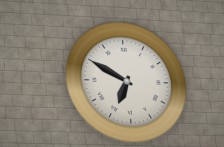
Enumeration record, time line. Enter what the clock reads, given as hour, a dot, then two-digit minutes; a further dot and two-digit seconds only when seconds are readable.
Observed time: 6.50
